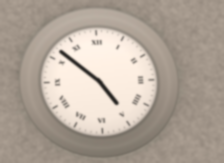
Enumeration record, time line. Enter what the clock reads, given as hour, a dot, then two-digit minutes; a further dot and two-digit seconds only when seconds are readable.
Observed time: 4.52
